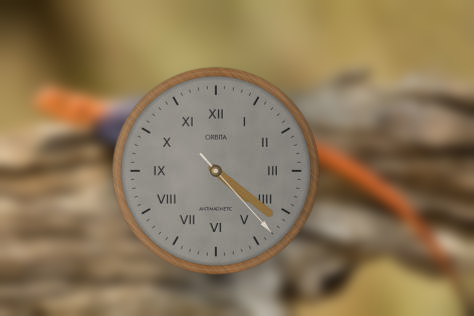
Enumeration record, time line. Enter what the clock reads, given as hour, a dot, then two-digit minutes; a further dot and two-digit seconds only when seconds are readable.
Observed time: 4.21.23
